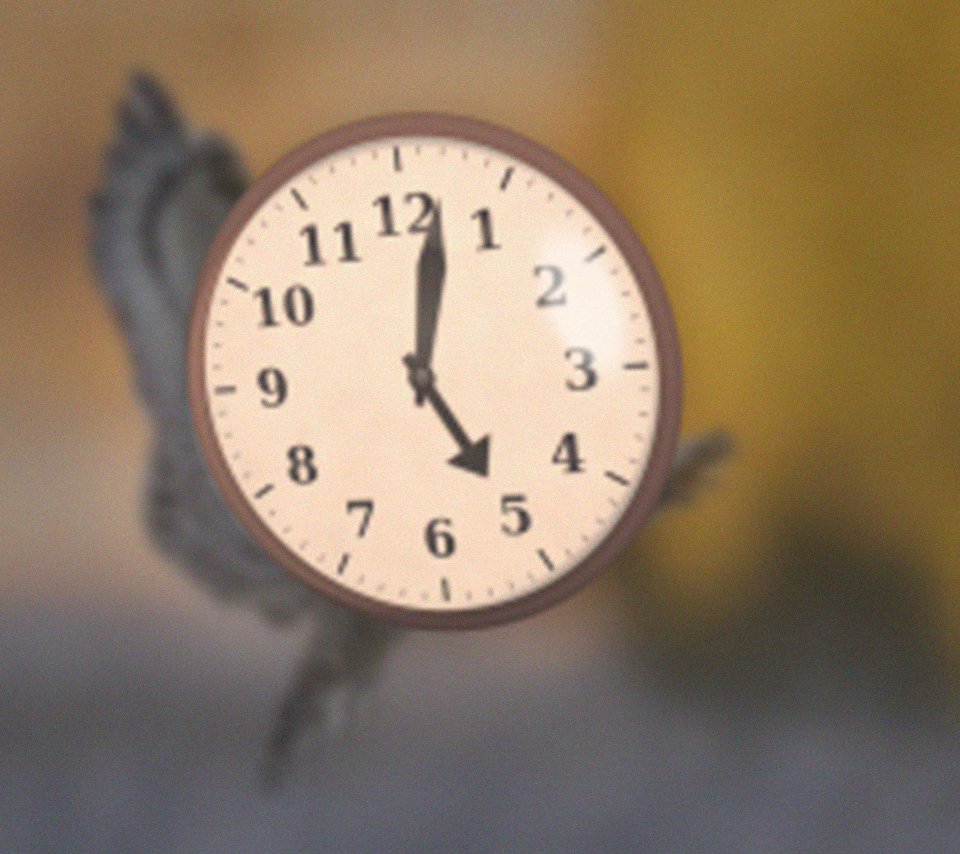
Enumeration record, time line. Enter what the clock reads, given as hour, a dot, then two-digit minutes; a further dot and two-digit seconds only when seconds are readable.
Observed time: 5.02
